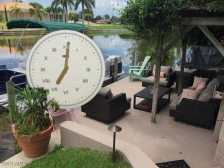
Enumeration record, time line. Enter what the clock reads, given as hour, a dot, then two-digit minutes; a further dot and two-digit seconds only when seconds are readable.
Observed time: 7.01
